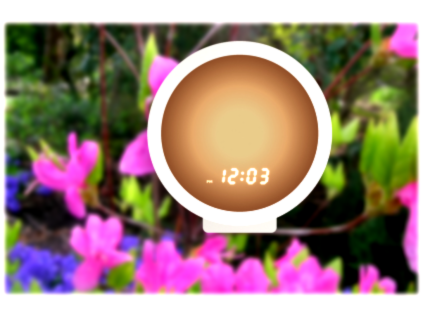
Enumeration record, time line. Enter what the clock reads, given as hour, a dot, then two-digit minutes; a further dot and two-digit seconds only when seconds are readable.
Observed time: 12.03
